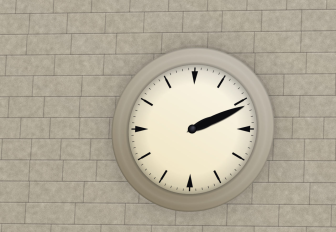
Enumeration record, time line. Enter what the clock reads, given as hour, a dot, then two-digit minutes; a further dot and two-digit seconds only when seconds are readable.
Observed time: 2.11
